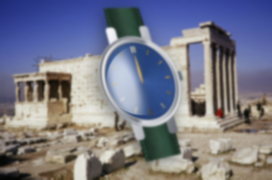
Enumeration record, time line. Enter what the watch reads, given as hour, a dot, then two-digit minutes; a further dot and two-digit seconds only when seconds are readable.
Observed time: 12.00
